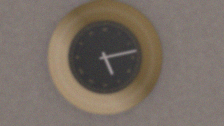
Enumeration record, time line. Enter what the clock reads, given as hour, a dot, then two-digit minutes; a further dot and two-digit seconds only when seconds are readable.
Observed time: 5.13
